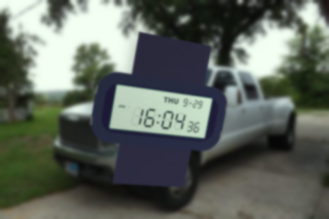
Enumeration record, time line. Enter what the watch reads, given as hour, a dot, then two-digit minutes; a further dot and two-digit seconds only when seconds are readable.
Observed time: 16.04
